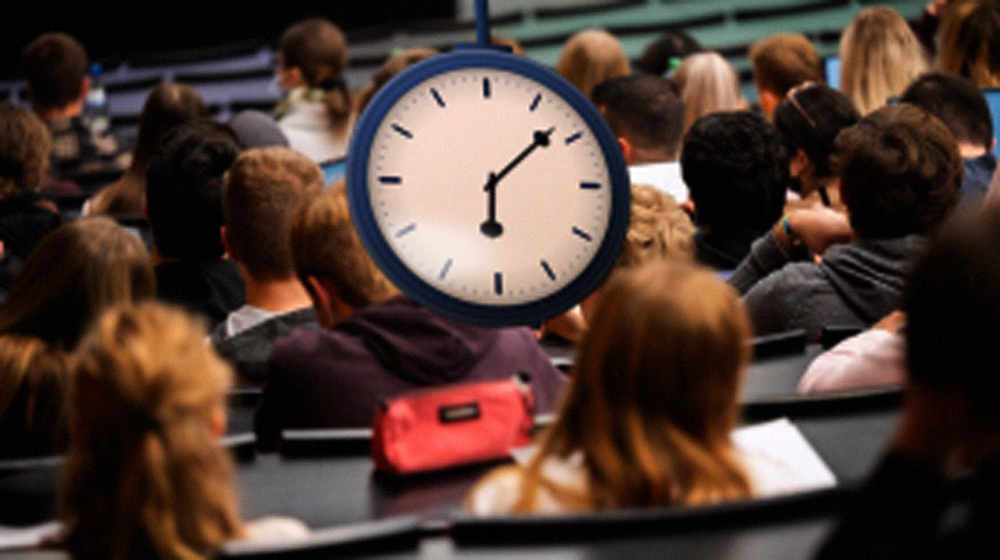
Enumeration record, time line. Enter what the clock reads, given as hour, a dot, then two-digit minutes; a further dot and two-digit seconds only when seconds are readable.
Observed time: 6.08
